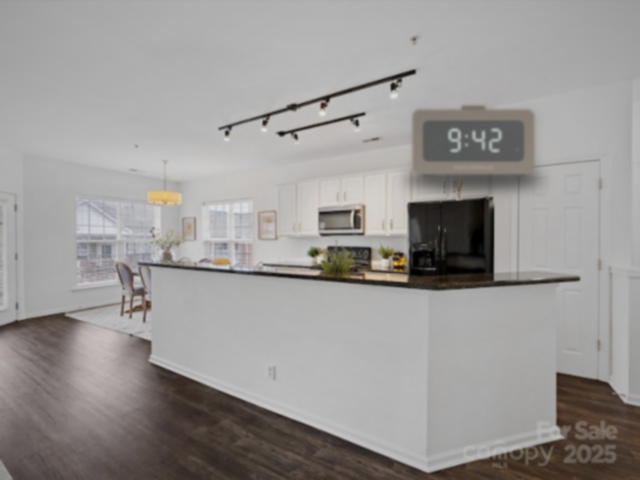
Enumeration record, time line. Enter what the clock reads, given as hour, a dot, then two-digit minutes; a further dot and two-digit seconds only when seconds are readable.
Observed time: 9.42
